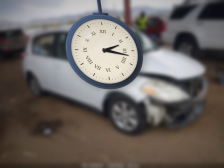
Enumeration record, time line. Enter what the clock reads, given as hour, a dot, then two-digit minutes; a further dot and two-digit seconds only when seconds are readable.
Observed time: 2.17
